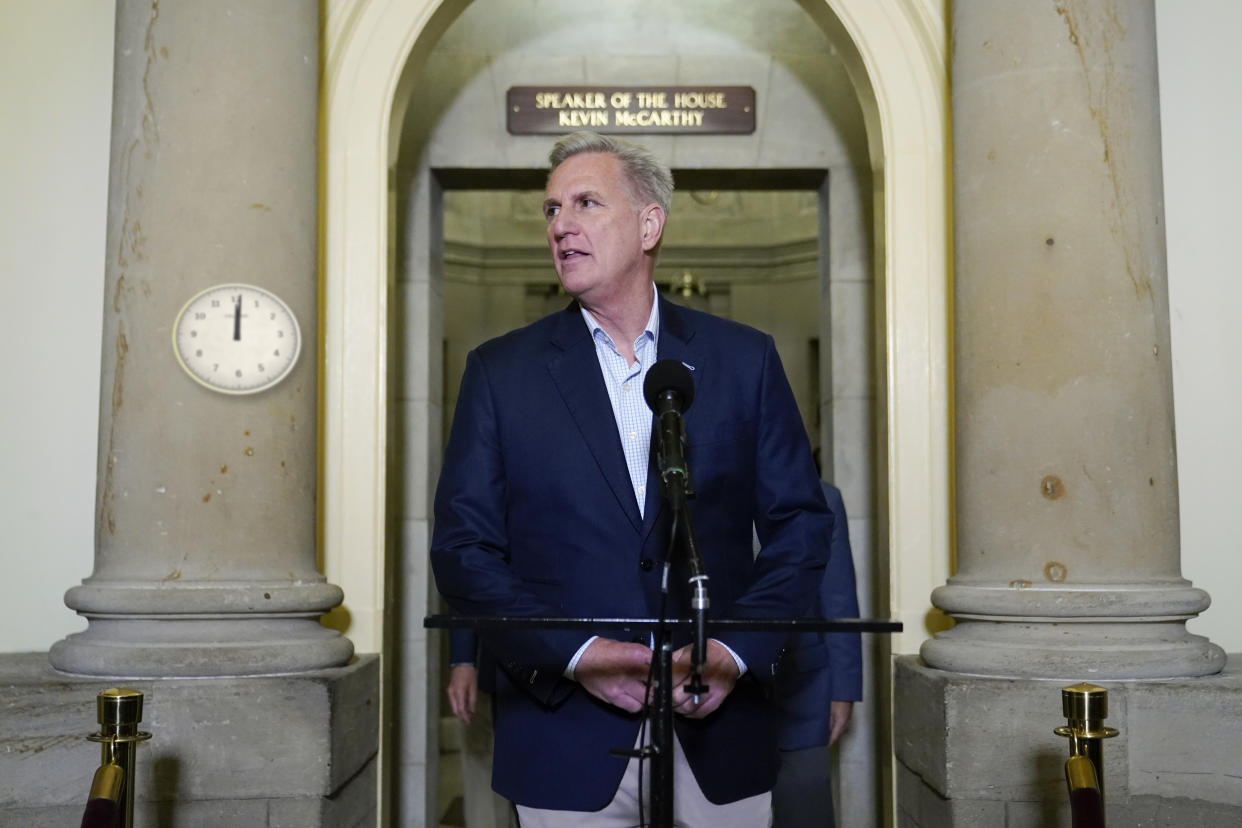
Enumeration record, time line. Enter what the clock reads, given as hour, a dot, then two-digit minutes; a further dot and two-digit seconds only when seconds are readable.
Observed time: 12.01
